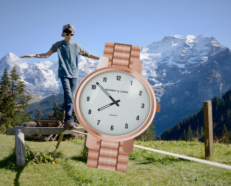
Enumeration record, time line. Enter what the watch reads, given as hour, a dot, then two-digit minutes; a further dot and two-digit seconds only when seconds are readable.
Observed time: 7.52
